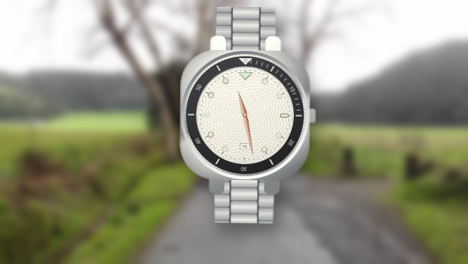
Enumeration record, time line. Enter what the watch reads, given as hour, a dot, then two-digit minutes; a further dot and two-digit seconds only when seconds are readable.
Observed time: 11.28
